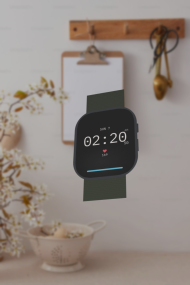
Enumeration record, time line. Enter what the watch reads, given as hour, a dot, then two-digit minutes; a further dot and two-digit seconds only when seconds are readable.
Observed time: 2.20
